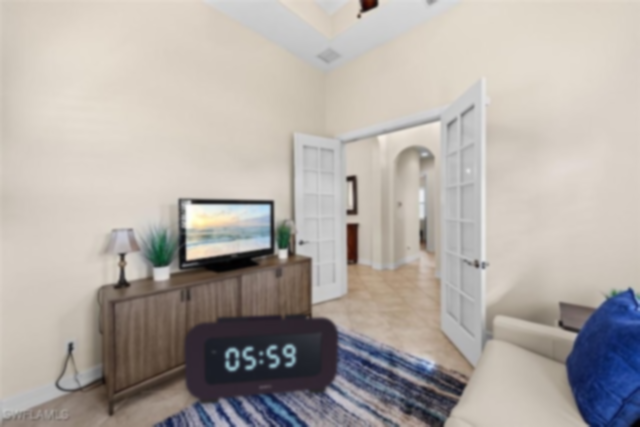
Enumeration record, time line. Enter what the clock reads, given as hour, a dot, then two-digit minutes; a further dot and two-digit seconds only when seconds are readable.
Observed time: 5.59
